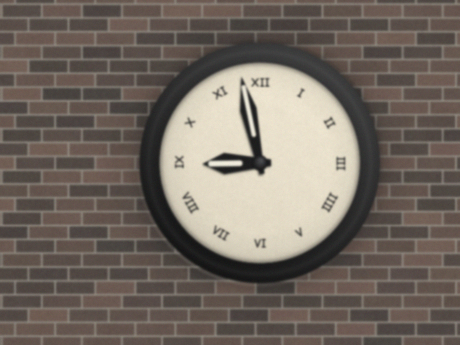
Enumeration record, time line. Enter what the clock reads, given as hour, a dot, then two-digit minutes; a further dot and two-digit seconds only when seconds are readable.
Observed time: 8.58
